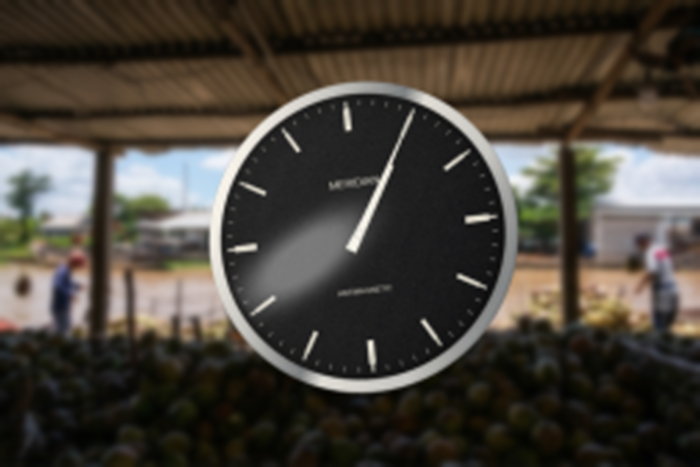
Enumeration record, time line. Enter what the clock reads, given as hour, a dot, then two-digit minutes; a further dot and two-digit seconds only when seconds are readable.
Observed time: 1.05
